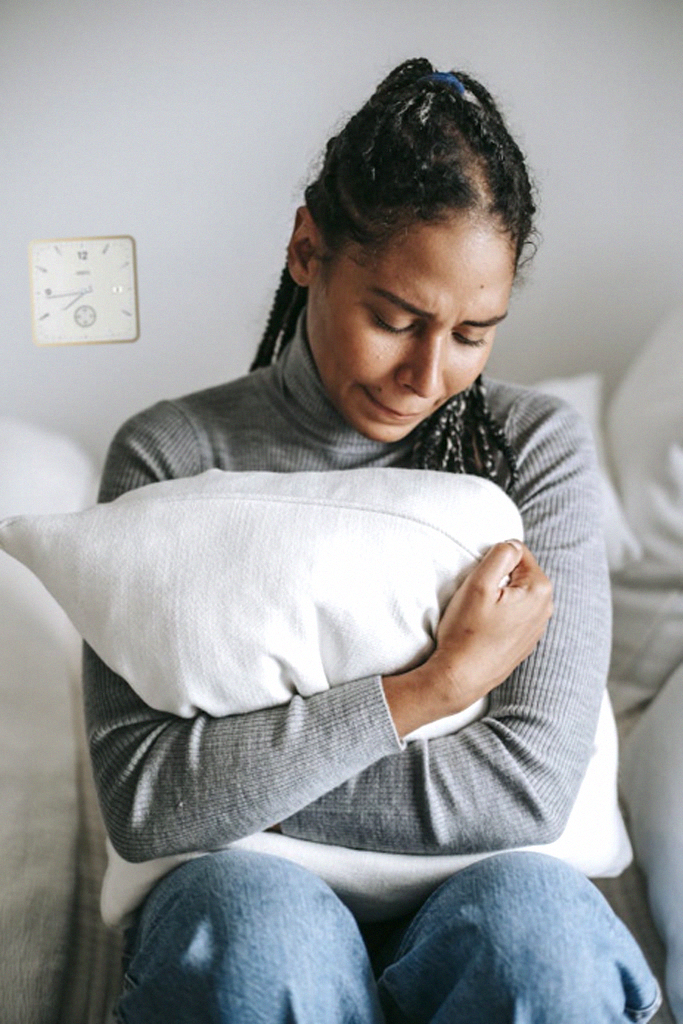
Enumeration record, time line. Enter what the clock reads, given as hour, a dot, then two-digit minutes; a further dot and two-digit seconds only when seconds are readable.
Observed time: 7.44
